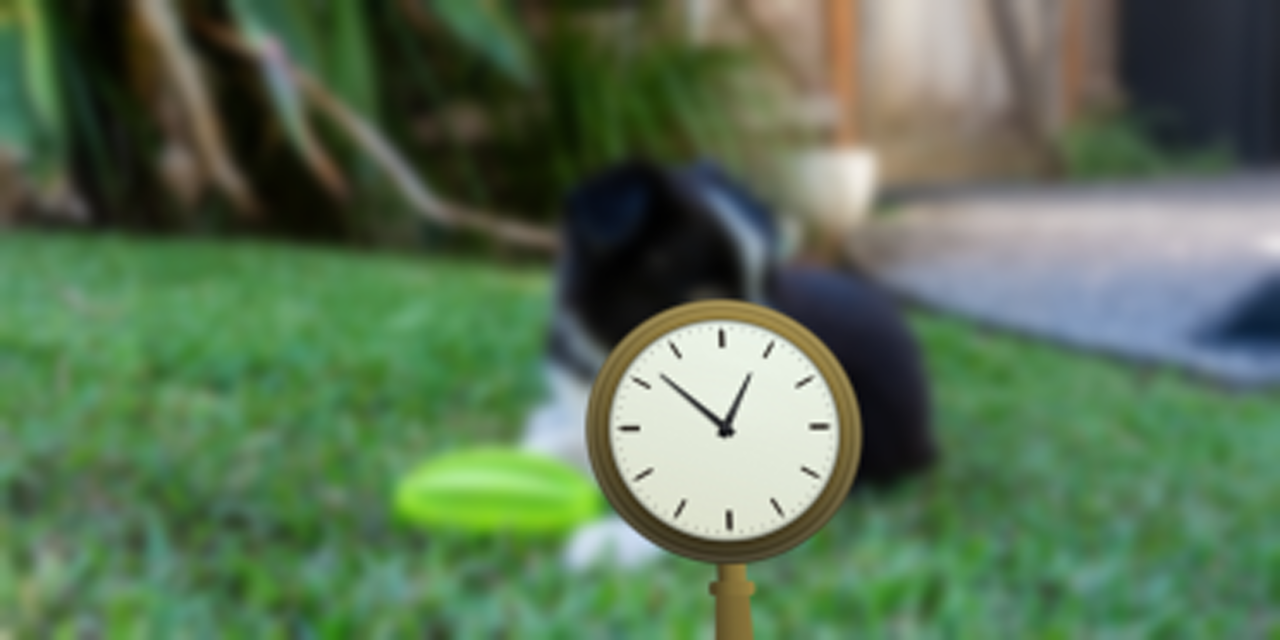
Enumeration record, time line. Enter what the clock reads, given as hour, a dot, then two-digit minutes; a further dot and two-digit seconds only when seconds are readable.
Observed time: 12.52
